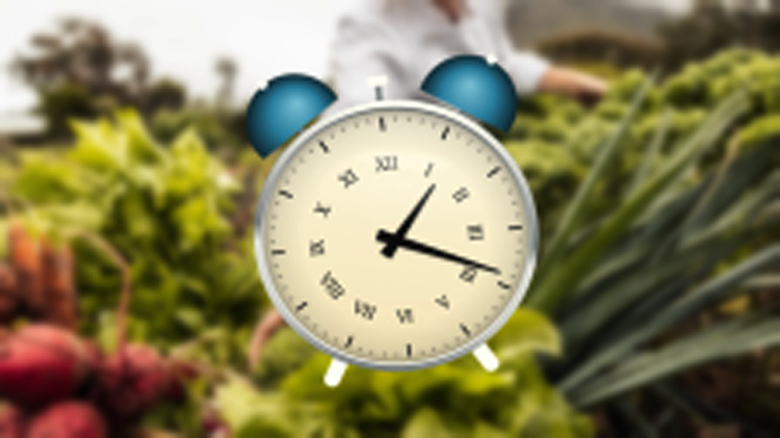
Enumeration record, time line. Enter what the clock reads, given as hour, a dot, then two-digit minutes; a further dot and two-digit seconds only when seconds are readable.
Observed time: 1.19
